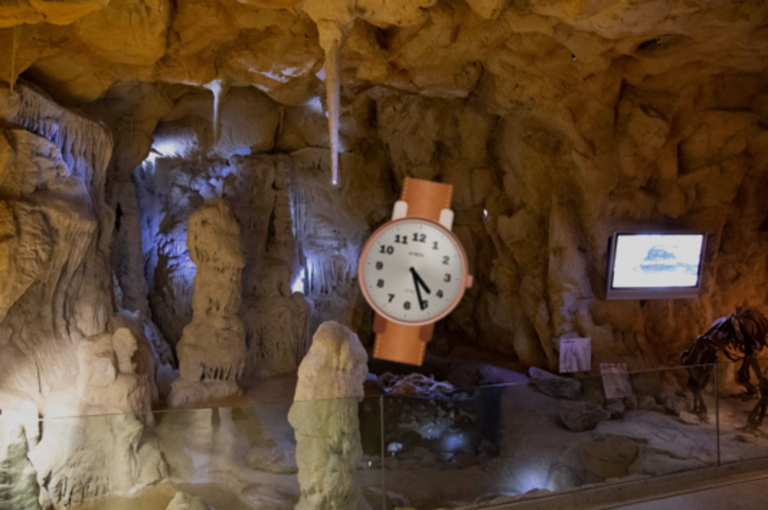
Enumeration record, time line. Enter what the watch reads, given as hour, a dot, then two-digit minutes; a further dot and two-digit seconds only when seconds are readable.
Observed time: 4.26
